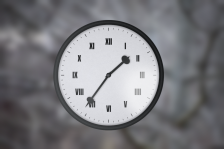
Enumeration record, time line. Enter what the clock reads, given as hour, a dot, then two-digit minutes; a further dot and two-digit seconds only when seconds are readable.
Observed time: 1.36
